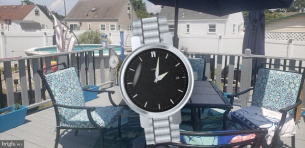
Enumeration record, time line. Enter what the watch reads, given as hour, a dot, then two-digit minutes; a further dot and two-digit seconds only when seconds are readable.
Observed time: 2.02
